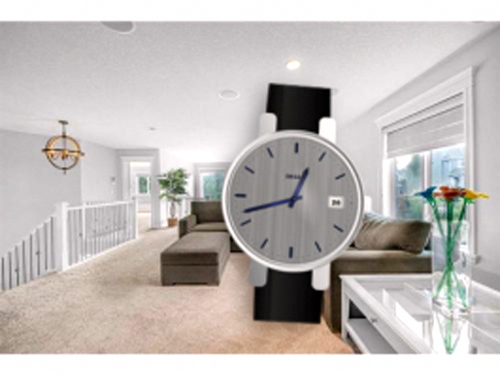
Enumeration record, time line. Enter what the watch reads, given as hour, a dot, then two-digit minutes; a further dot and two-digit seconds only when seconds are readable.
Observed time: 12.42
